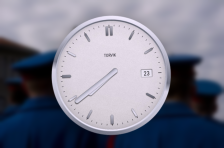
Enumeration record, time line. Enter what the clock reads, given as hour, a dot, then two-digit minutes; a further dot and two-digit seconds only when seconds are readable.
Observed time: 7.39
